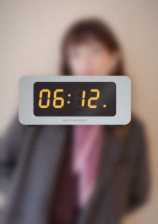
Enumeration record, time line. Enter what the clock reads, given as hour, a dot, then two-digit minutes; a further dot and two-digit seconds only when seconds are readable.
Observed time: 6.12
